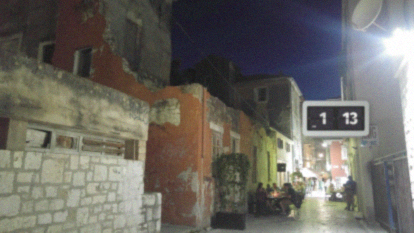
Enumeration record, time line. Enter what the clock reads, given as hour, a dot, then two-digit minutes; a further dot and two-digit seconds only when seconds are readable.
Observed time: 1.13
